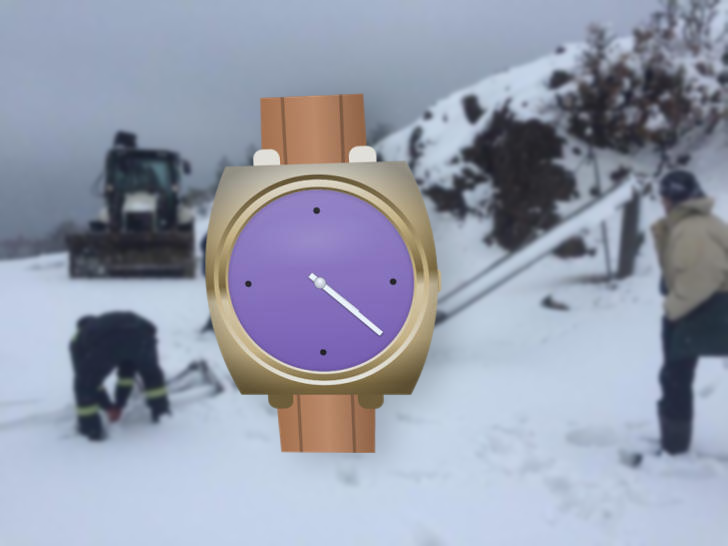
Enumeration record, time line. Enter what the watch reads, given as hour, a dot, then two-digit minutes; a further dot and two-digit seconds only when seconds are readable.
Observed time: 4.22
